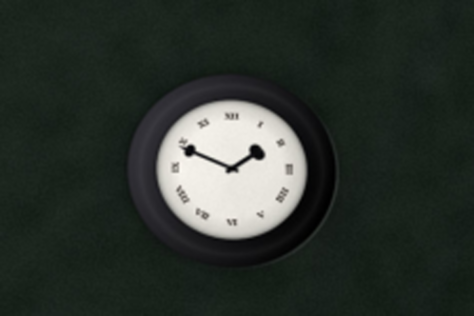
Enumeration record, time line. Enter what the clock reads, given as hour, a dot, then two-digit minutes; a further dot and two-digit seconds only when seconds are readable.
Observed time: 1.49
